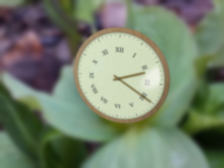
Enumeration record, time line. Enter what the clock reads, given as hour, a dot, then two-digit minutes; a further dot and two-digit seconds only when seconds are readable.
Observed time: 2.20
